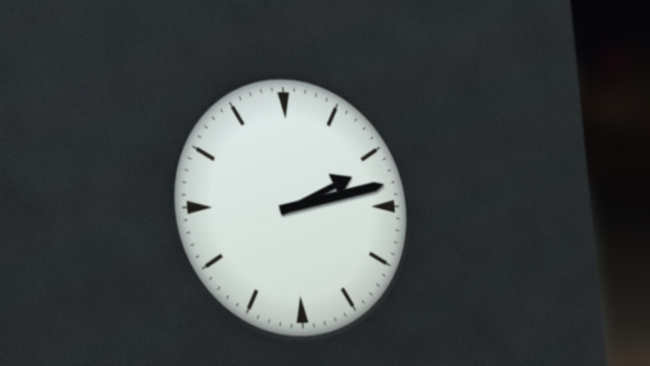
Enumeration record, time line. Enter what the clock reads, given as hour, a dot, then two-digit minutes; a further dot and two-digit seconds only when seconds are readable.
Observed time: 2.13
